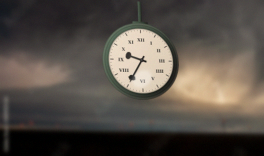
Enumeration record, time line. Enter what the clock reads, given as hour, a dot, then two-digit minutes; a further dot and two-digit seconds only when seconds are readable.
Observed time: 9.35
